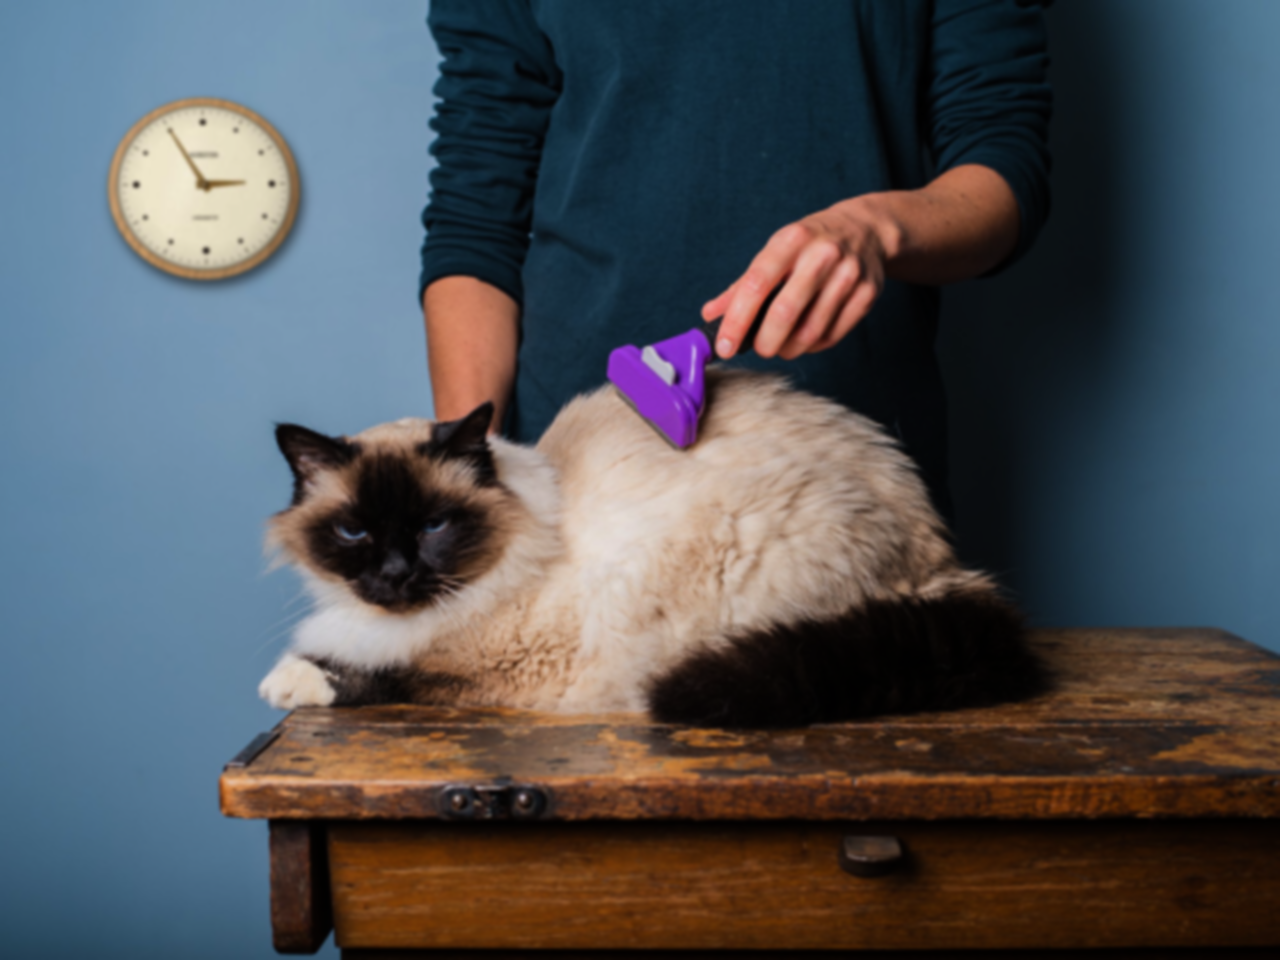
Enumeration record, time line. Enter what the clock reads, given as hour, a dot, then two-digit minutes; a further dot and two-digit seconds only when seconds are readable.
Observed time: 2.55
